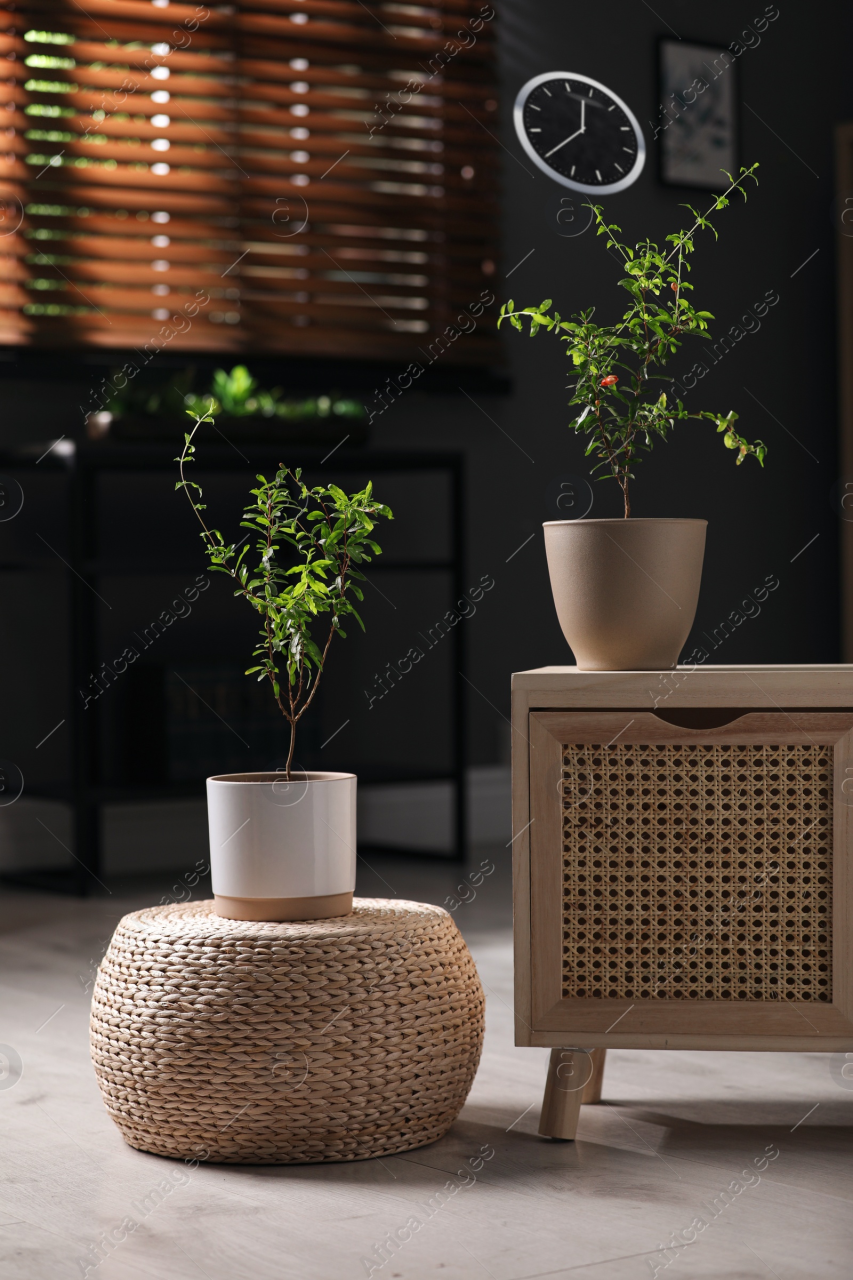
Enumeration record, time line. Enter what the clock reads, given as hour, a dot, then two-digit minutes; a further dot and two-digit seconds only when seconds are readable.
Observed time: 12.40
